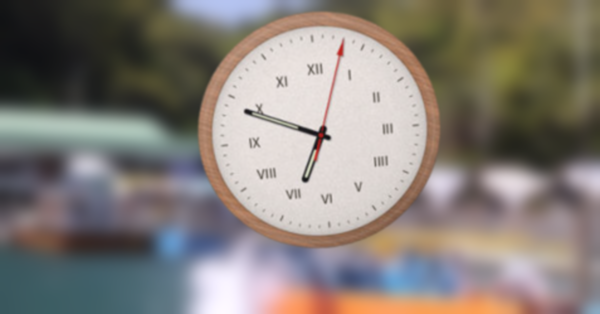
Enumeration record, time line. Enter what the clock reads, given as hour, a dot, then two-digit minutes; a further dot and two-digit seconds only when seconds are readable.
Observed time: 6.49.03
